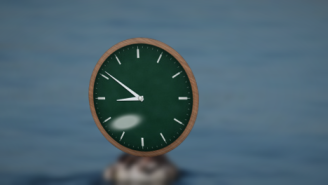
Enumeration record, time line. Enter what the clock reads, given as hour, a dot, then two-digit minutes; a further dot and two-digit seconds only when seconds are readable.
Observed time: 8.51
